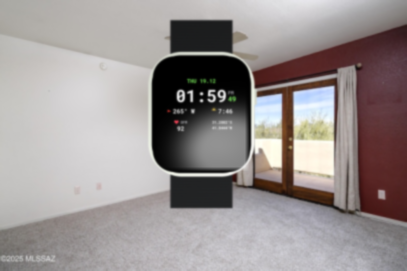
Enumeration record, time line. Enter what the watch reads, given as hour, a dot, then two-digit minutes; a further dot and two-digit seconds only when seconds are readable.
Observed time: 1.59
